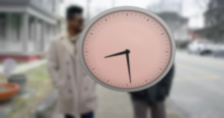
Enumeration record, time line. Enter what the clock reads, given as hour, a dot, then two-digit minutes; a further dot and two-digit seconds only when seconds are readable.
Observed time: 8.29
